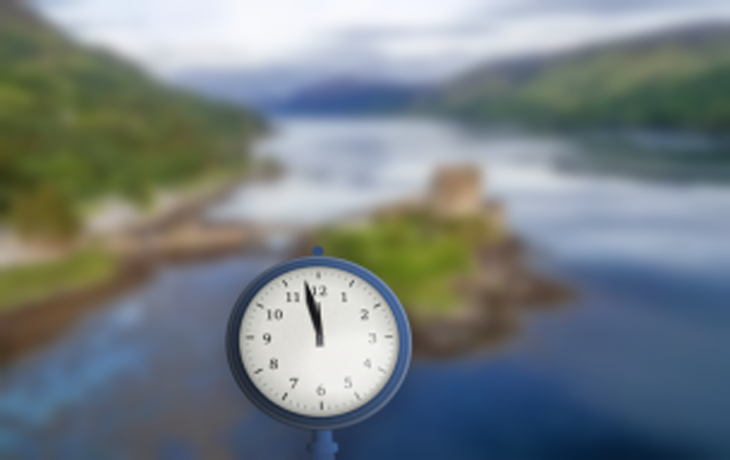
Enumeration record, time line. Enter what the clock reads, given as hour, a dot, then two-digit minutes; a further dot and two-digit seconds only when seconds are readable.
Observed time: 11.58
